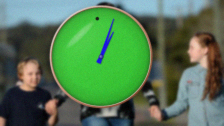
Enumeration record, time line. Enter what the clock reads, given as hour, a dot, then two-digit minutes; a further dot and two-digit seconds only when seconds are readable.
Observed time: 1.04
